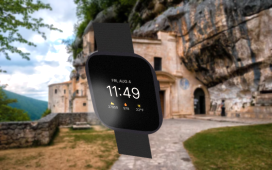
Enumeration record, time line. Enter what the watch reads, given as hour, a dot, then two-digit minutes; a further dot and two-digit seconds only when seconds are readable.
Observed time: 11.49
